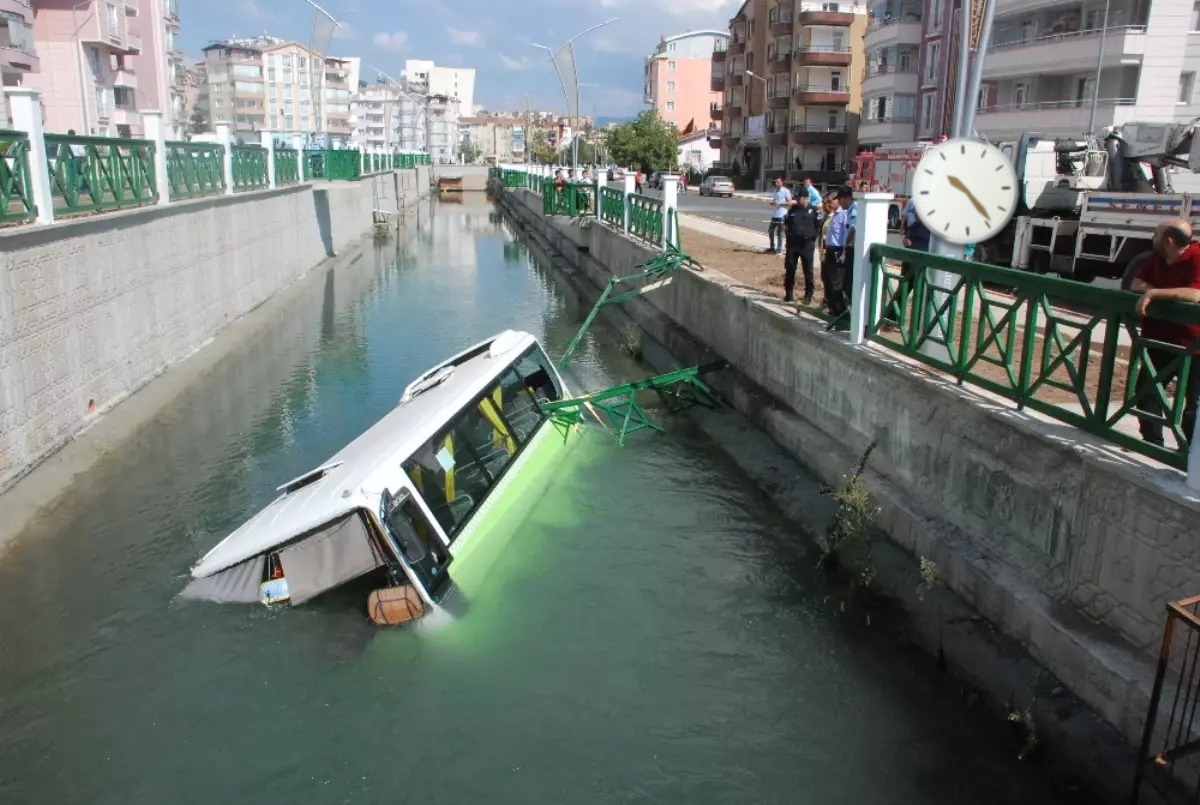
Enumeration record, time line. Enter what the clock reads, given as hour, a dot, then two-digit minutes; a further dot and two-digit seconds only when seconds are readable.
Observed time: 10.24
